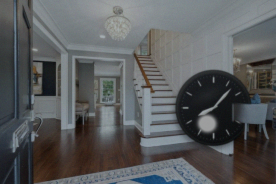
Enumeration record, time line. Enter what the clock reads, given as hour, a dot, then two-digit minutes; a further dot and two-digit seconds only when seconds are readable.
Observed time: 8.07
